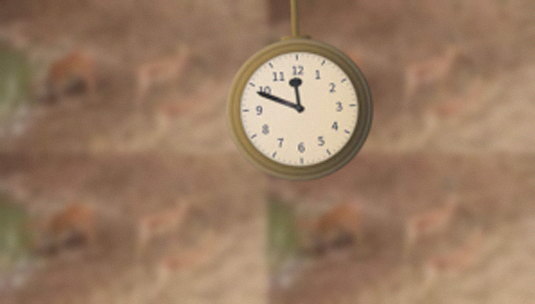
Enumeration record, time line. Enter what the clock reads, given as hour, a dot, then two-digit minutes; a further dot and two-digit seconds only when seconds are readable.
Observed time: 11.49
